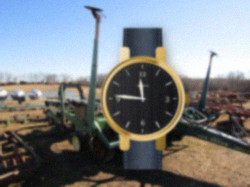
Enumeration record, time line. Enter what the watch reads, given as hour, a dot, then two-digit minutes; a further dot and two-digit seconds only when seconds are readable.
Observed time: 11.46
